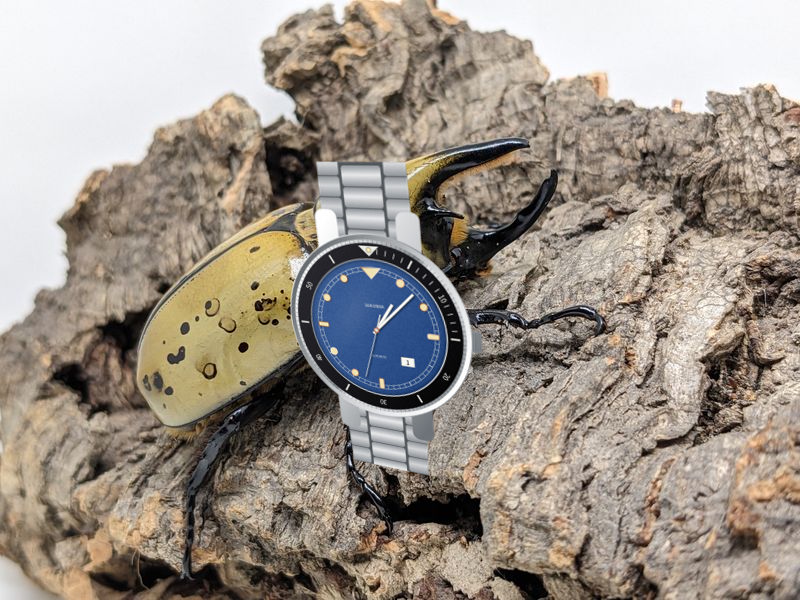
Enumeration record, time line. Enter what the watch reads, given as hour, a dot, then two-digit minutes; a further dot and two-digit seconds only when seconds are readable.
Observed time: 1.07.33
